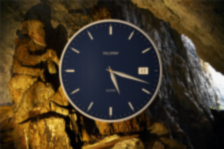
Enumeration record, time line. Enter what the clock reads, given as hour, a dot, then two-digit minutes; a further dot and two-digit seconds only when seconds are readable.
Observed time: 5.18
